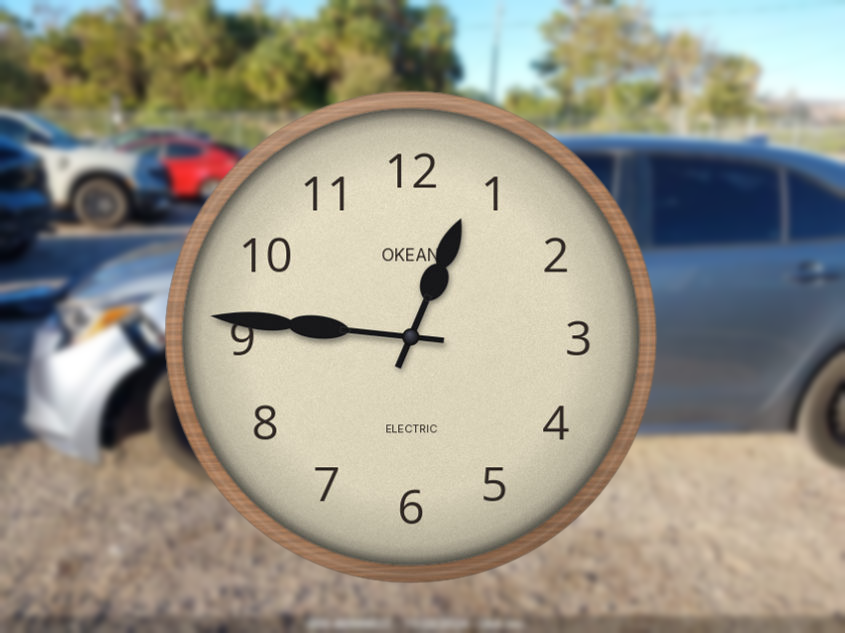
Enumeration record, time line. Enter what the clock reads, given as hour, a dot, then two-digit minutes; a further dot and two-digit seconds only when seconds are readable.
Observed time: 12.46
